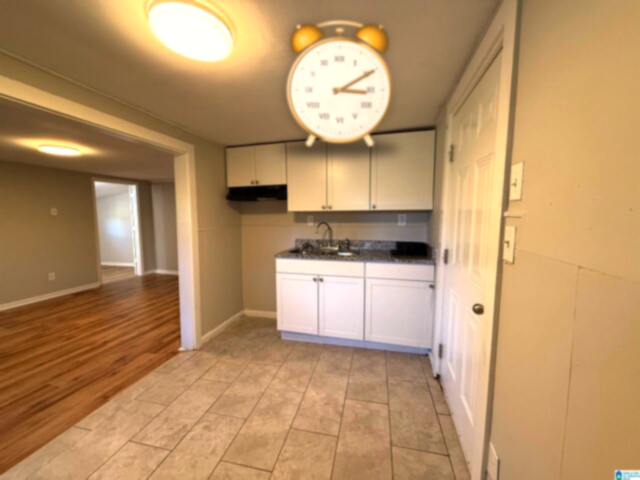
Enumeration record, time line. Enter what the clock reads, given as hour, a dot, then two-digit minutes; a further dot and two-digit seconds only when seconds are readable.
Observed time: 3.10
